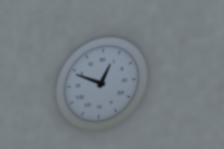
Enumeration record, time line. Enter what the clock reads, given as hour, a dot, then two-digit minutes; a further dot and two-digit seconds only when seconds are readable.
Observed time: 12.49
